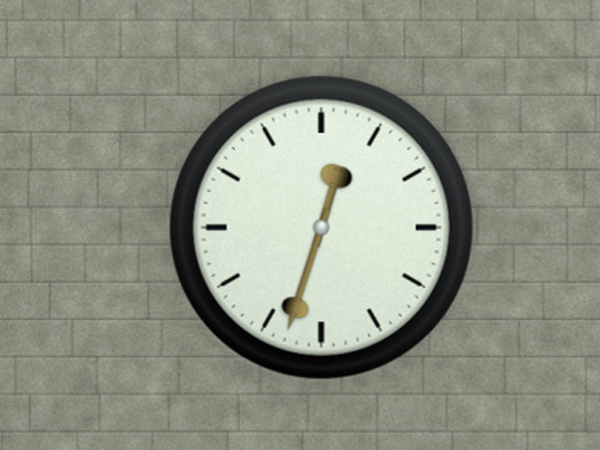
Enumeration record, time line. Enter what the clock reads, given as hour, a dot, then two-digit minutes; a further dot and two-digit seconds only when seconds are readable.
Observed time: 12.33
